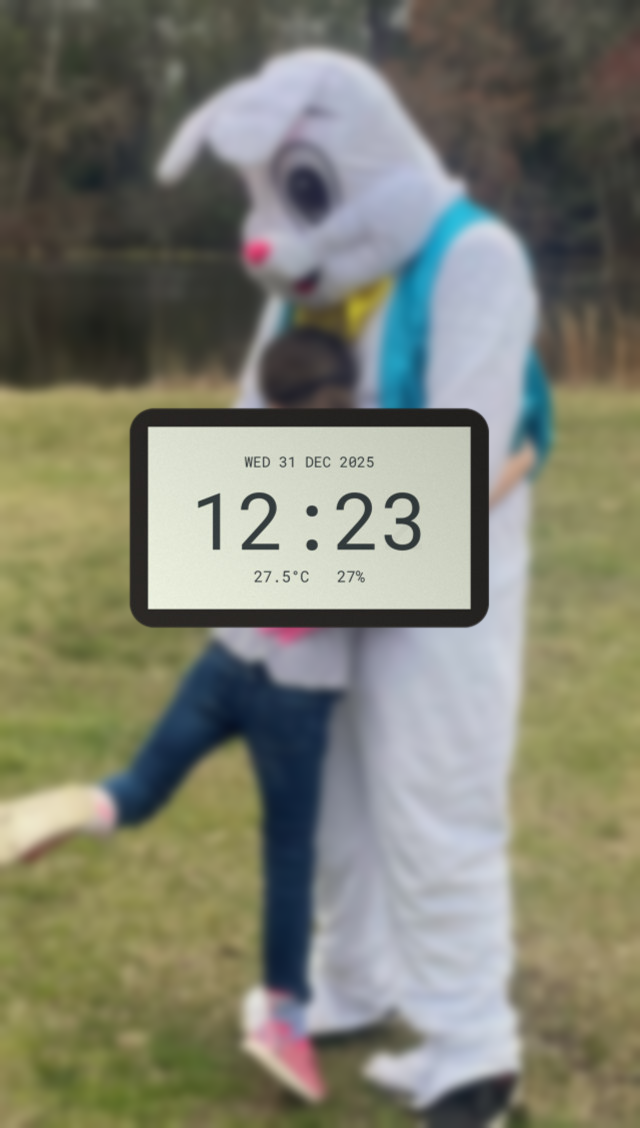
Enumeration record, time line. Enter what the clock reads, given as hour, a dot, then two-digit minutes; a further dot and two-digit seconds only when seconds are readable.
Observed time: 12.23
